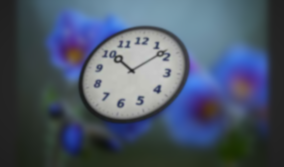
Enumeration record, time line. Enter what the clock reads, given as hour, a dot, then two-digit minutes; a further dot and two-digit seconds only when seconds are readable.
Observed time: 10.08
